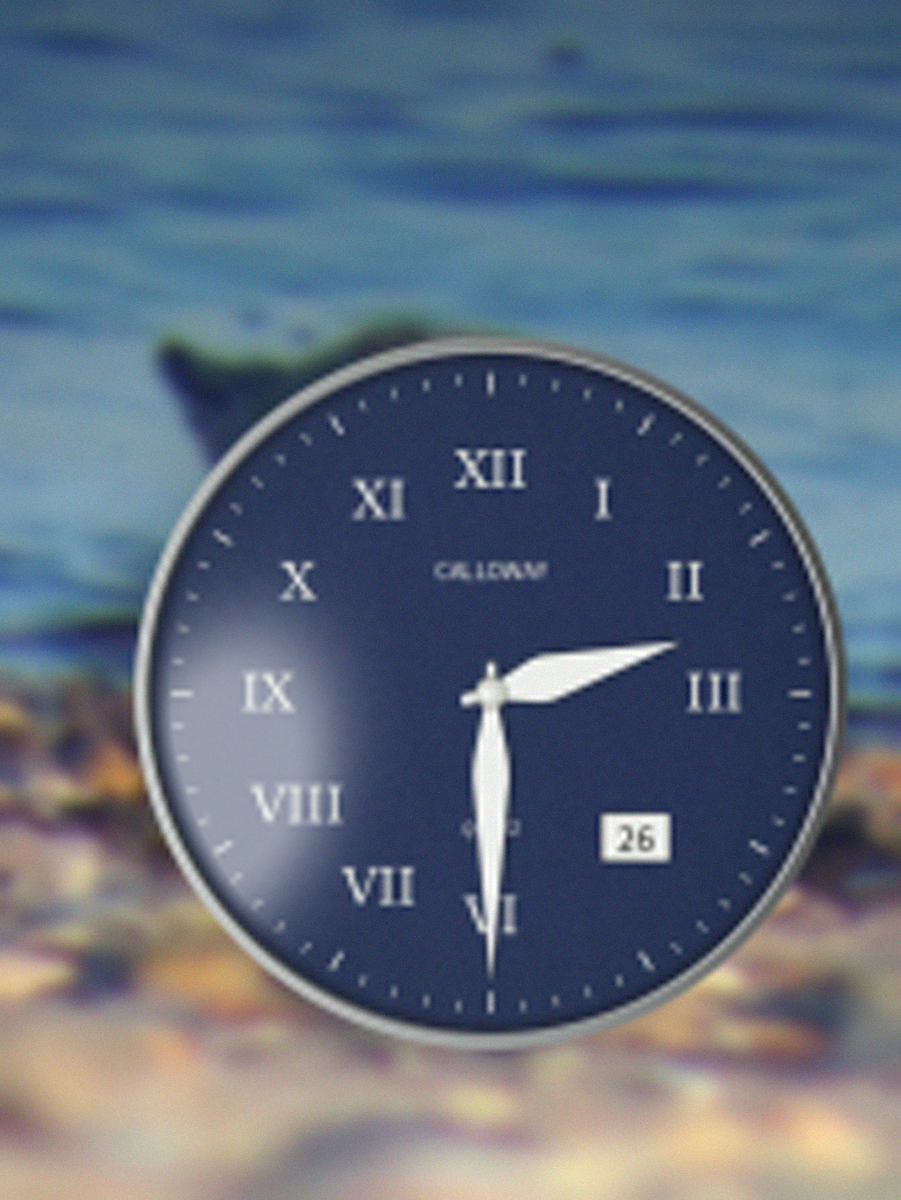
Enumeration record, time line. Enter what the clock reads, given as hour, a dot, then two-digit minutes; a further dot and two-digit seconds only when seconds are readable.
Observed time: 2.30
